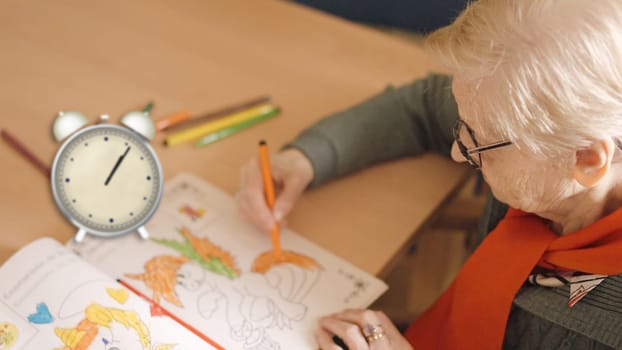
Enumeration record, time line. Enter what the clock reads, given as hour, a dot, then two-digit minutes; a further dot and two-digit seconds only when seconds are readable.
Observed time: 1.06
